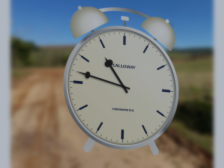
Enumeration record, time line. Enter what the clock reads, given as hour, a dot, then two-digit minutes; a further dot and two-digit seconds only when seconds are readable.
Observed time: 10.47
